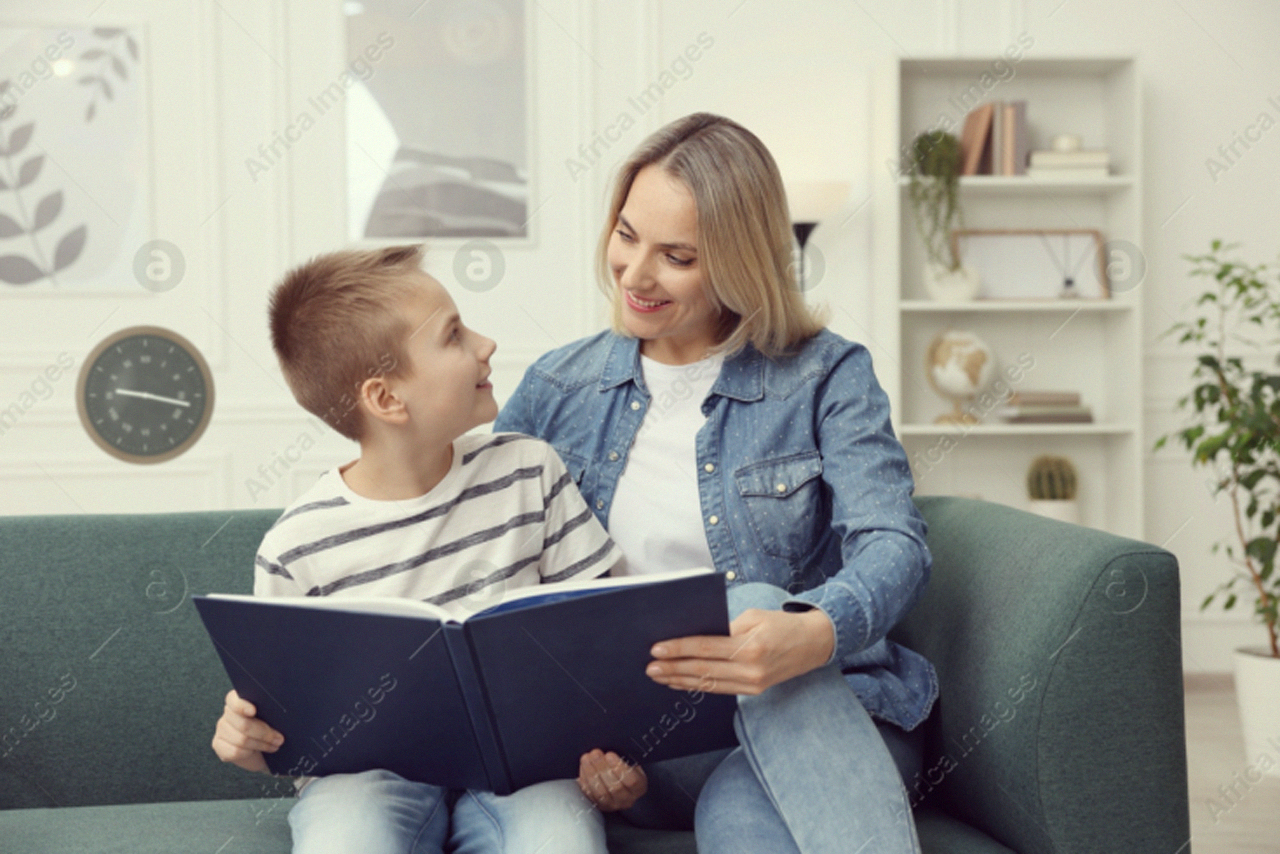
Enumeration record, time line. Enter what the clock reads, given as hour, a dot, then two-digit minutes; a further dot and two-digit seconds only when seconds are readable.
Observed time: 9.17
